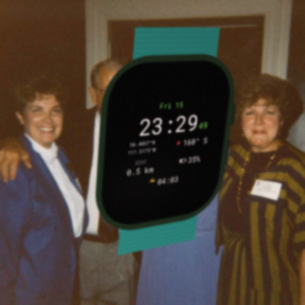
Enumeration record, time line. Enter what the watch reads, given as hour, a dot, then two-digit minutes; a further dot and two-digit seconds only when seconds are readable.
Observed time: 23.29
